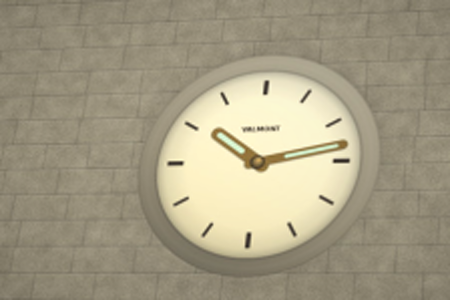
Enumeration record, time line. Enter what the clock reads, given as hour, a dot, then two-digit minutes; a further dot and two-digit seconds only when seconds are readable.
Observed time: 10.13
